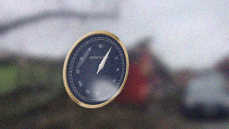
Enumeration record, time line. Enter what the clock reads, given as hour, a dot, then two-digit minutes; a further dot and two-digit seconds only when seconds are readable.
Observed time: 1.05
